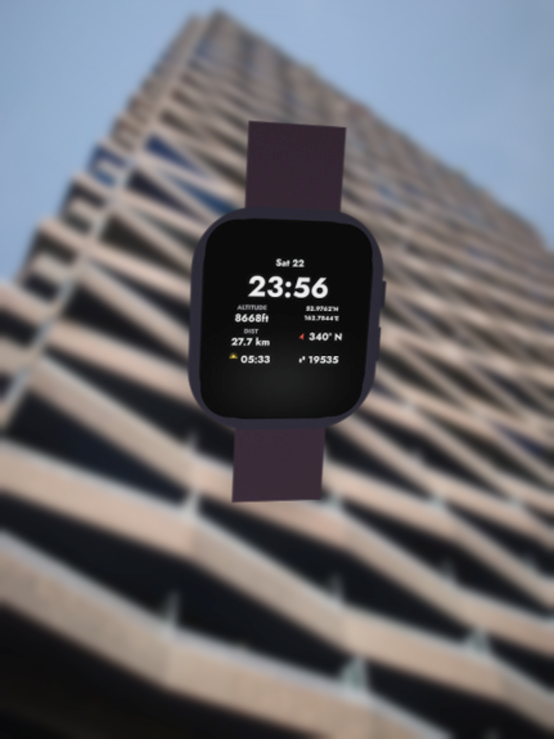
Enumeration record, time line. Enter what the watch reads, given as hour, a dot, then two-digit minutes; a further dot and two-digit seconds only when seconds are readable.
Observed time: 23.56
